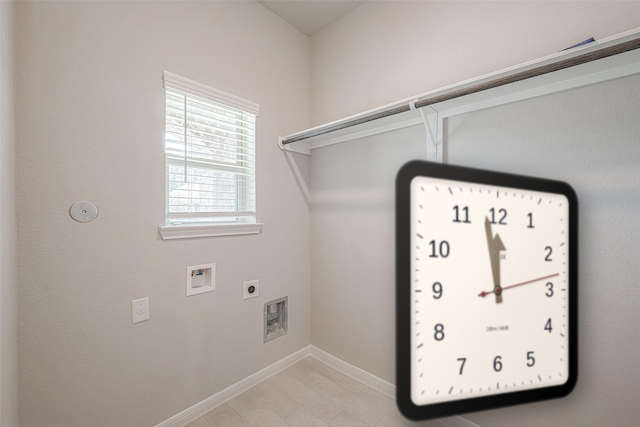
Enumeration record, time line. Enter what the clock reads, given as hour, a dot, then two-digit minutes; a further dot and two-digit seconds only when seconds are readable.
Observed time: 11.58.13
